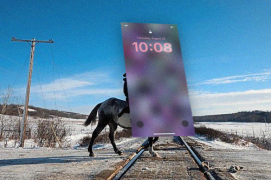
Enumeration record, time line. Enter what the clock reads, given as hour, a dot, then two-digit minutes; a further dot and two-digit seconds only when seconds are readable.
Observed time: 10.08
